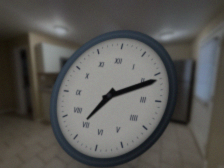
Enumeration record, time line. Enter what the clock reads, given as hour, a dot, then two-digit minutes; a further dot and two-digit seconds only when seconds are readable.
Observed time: 7.11
